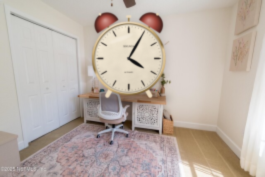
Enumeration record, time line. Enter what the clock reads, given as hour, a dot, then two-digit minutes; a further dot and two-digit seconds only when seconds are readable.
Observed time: 4.05
